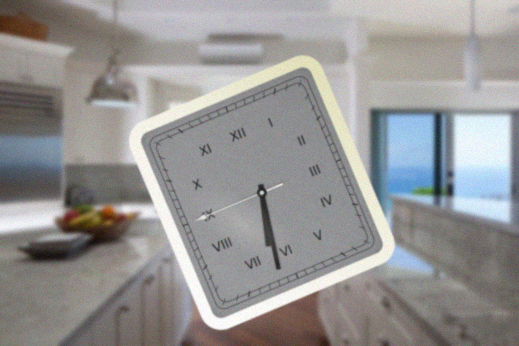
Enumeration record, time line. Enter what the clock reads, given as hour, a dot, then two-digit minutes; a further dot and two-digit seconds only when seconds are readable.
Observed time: 6.31.45
